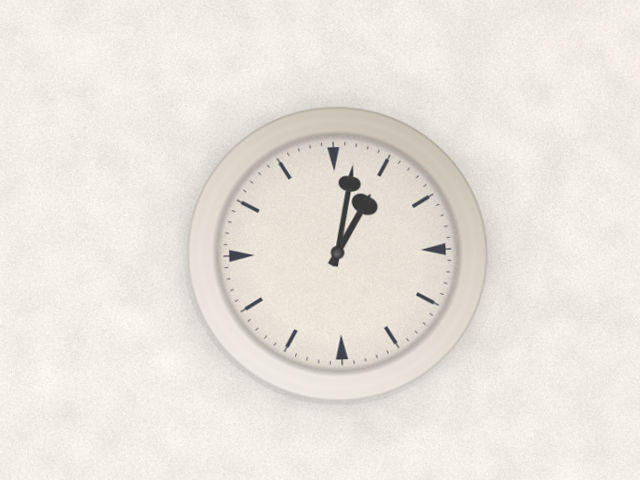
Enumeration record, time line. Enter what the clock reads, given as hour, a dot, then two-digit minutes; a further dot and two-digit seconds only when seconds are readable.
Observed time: 1.02
